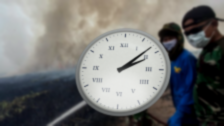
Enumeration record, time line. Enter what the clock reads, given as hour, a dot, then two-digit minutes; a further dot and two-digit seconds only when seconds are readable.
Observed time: 2.08
